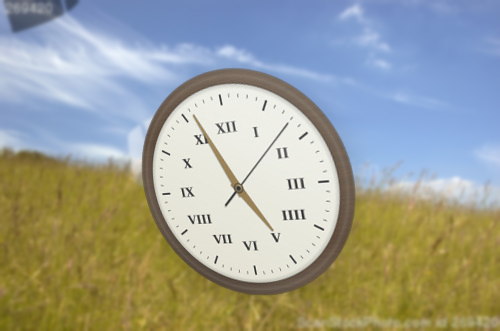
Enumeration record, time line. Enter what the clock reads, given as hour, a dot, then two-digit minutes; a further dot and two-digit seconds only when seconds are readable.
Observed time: 4.56.08
